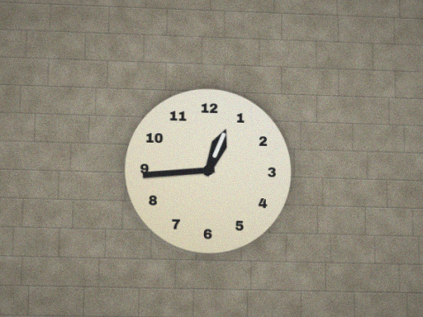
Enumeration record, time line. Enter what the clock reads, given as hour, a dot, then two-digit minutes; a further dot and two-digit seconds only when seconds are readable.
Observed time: 12.44
